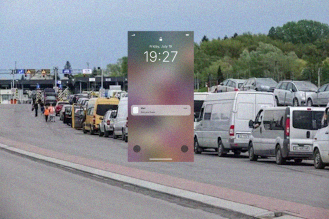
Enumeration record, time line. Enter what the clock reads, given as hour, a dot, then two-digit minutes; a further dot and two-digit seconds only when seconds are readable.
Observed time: 19.27
